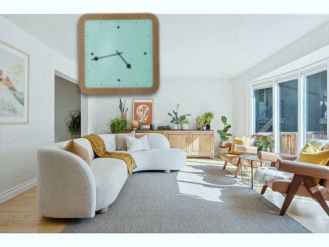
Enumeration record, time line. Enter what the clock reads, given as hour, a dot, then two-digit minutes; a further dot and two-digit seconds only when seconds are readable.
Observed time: 4.43
